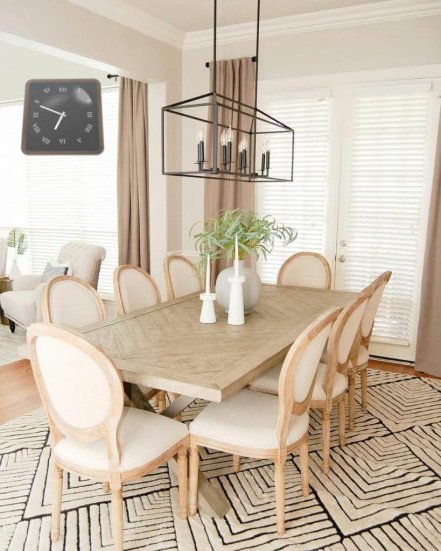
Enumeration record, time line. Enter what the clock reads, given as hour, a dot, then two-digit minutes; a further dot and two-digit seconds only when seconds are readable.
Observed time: 6.49
